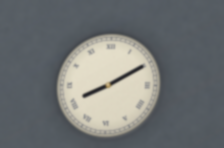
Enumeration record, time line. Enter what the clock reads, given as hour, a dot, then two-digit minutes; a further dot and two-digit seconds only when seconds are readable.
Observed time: 8.10
